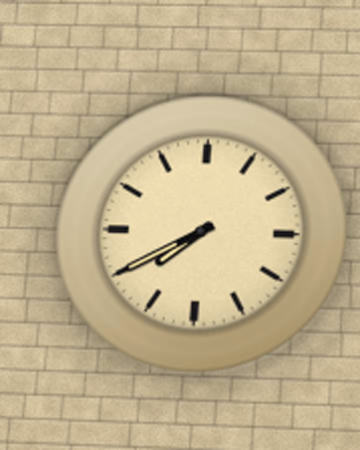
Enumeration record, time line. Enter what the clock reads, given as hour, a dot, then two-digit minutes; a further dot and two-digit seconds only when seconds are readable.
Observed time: 7.40
